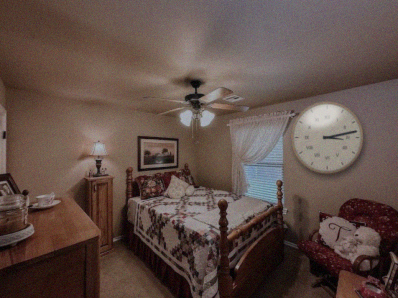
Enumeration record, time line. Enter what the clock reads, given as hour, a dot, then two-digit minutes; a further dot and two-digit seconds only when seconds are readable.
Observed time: 3.13
